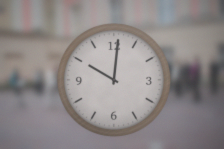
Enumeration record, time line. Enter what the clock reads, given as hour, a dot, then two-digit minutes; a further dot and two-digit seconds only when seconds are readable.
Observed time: 10.01
